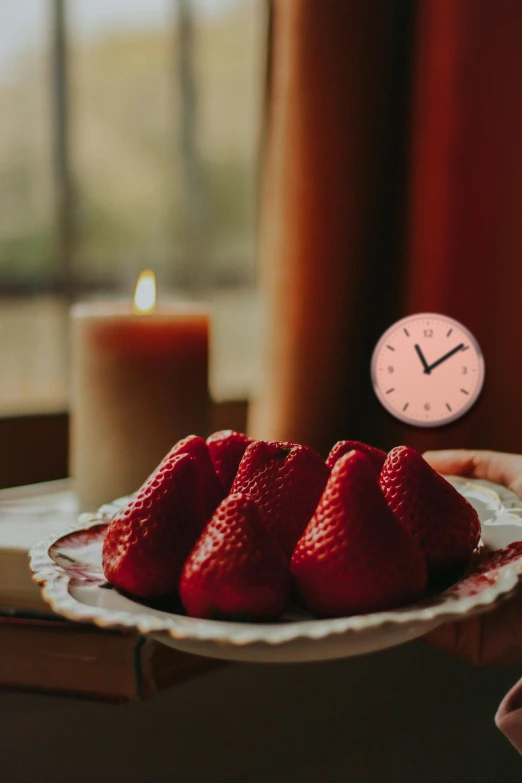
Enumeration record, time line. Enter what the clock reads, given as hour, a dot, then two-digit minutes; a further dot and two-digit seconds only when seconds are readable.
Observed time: 11.09
